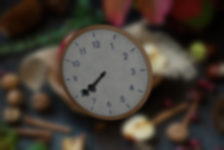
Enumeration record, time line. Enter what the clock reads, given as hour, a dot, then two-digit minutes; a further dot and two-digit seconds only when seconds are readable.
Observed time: 7.39
